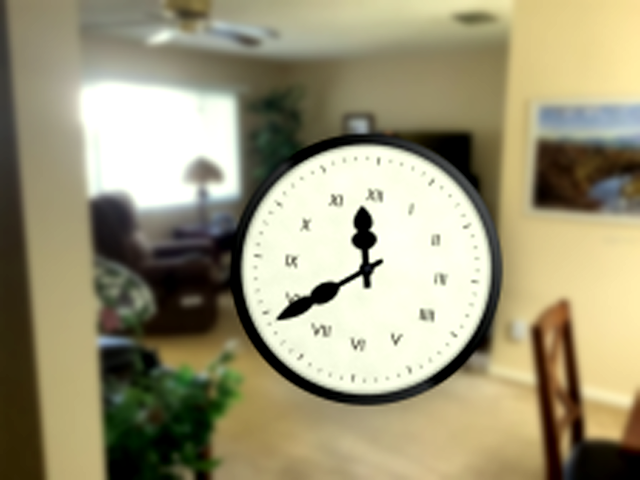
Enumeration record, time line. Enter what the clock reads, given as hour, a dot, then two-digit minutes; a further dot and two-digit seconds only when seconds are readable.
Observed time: 11.39
